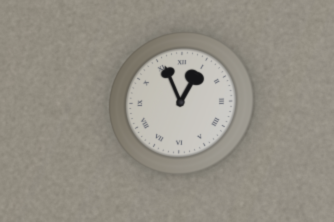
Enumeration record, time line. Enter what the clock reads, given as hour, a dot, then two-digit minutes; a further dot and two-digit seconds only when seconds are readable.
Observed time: 12.56
